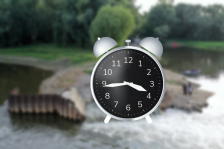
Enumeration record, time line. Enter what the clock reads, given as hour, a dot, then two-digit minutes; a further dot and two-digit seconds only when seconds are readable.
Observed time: 3.44
